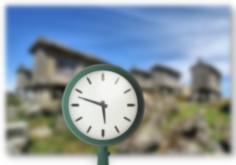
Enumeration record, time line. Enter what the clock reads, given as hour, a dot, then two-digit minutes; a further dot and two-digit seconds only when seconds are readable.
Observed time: 5.48
